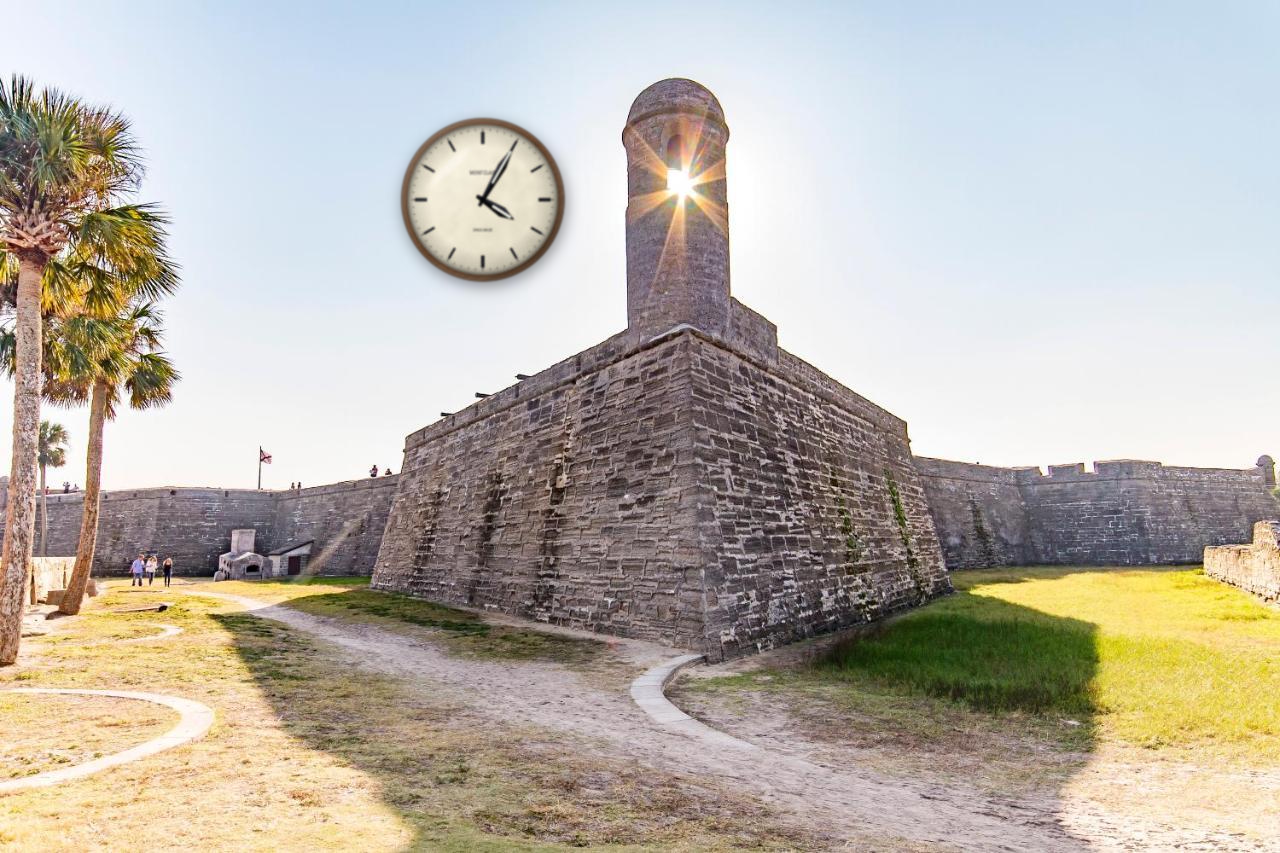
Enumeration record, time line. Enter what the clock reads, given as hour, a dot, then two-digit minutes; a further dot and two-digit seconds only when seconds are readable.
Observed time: 4.05
